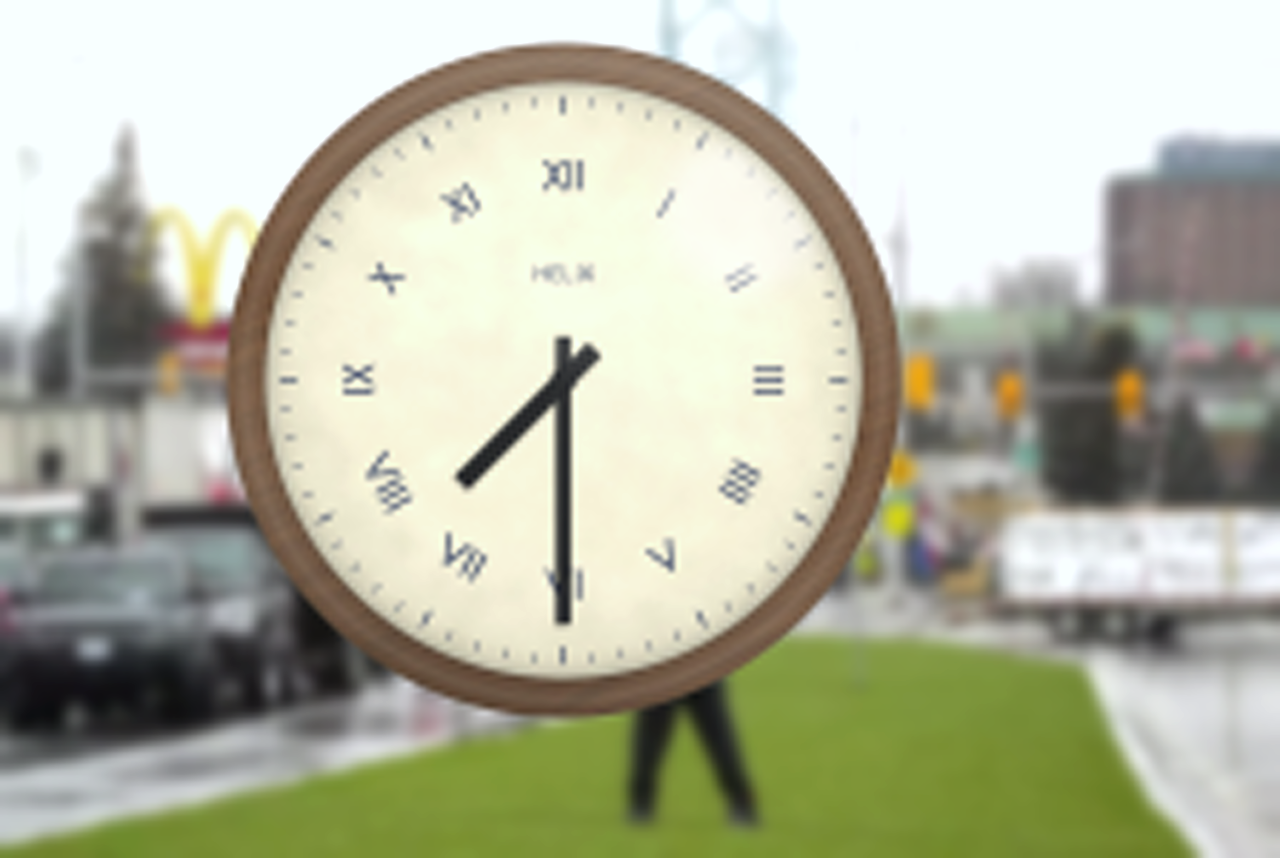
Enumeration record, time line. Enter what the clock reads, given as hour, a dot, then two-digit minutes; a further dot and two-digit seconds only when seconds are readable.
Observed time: 7.30
